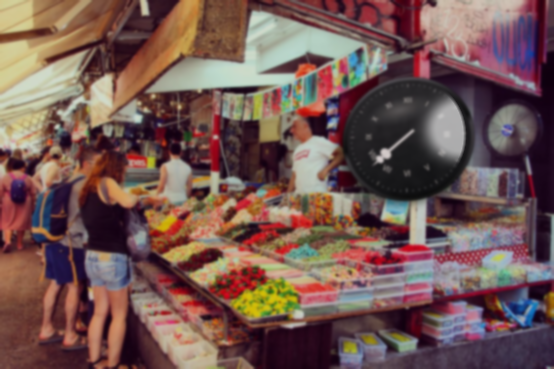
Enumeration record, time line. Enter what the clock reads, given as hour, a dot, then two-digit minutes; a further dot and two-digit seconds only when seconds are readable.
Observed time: 7.38
